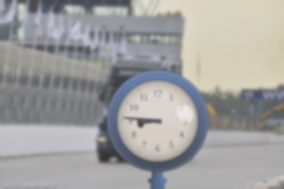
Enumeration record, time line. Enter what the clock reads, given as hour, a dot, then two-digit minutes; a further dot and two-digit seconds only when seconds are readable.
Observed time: 8.46
